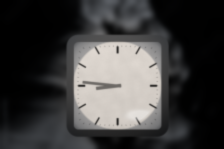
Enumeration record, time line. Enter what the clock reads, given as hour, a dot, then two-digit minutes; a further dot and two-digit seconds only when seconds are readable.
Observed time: 8.46
